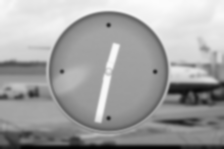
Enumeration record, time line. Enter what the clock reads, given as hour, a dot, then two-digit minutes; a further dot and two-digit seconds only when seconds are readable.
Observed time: 12.32
